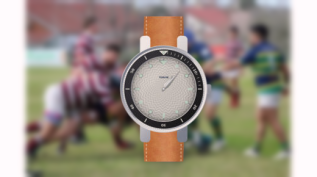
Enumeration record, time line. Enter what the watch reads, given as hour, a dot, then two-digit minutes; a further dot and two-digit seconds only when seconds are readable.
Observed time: 1.07
